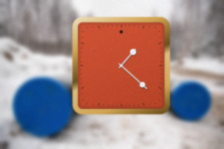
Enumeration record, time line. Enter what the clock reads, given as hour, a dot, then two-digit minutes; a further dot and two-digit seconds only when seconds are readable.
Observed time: 1.22
